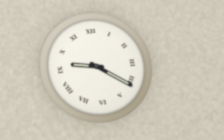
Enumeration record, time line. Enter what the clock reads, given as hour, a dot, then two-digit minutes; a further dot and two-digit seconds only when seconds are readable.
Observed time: 9.21
